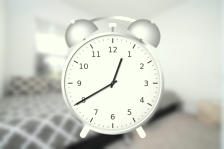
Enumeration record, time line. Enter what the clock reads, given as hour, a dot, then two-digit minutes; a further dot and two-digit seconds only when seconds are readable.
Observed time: 12.40
